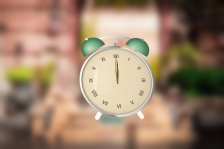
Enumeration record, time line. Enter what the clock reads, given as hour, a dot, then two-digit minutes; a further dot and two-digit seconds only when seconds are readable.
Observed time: 12.00
